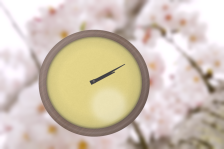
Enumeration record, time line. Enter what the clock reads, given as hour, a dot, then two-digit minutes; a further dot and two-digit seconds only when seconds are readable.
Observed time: 2.10
